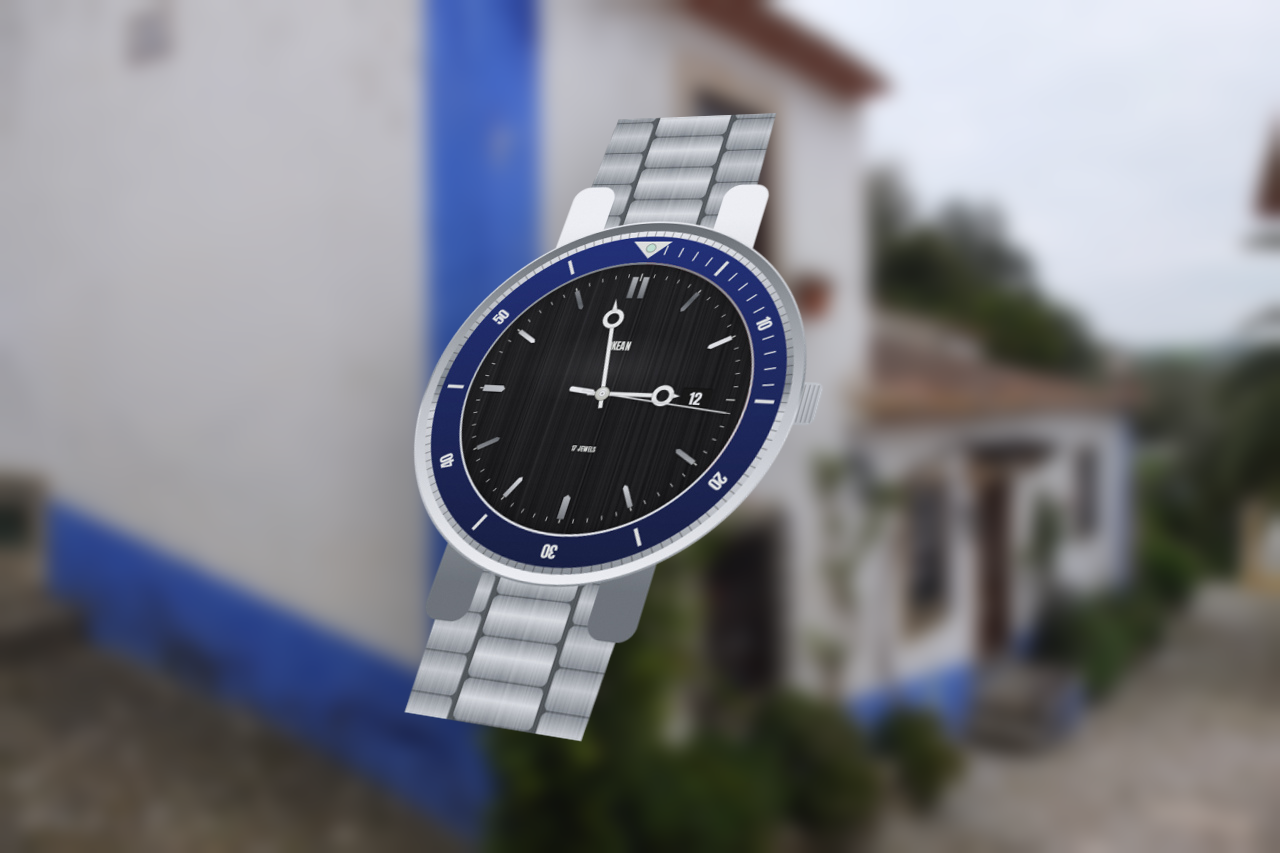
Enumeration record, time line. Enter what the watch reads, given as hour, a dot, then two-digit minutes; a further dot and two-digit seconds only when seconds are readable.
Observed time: 2.58.16
